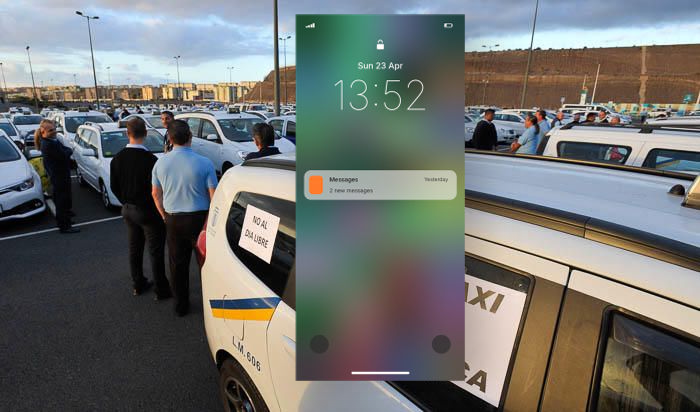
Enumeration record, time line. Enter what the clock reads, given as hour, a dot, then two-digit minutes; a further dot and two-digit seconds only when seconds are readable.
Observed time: 13.52
